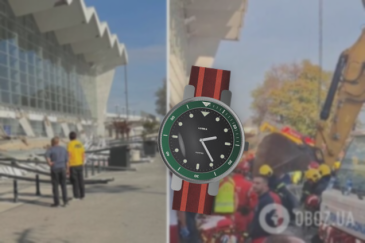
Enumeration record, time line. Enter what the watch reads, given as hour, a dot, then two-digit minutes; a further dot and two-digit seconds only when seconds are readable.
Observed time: 2.24
